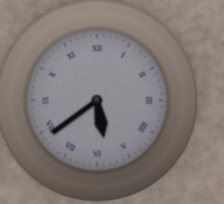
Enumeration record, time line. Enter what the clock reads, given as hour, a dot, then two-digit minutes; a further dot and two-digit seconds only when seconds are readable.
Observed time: 5.39
